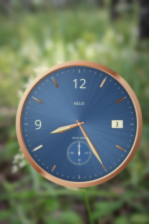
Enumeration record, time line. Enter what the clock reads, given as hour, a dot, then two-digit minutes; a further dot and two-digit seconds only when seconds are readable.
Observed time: 8.25
